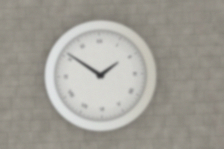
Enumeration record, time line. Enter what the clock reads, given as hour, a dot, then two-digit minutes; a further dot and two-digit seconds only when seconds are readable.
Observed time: 1.51
